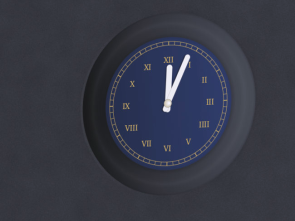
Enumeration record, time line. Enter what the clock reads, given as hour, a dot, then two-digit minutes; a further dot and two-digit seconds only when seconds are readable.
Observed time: 12.04
